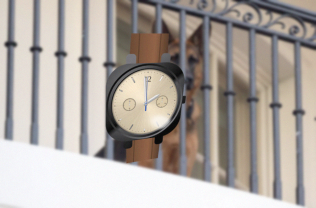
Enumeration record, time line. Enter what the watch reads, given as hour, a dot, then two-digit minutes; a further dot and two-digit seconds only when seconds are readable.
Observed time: 1.59
